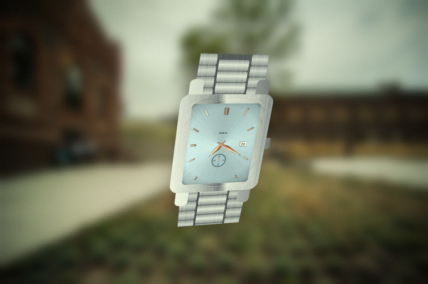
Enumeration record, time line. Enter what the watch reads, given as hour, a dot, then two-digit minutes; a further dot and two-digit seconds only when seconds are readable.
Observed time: 7.20
